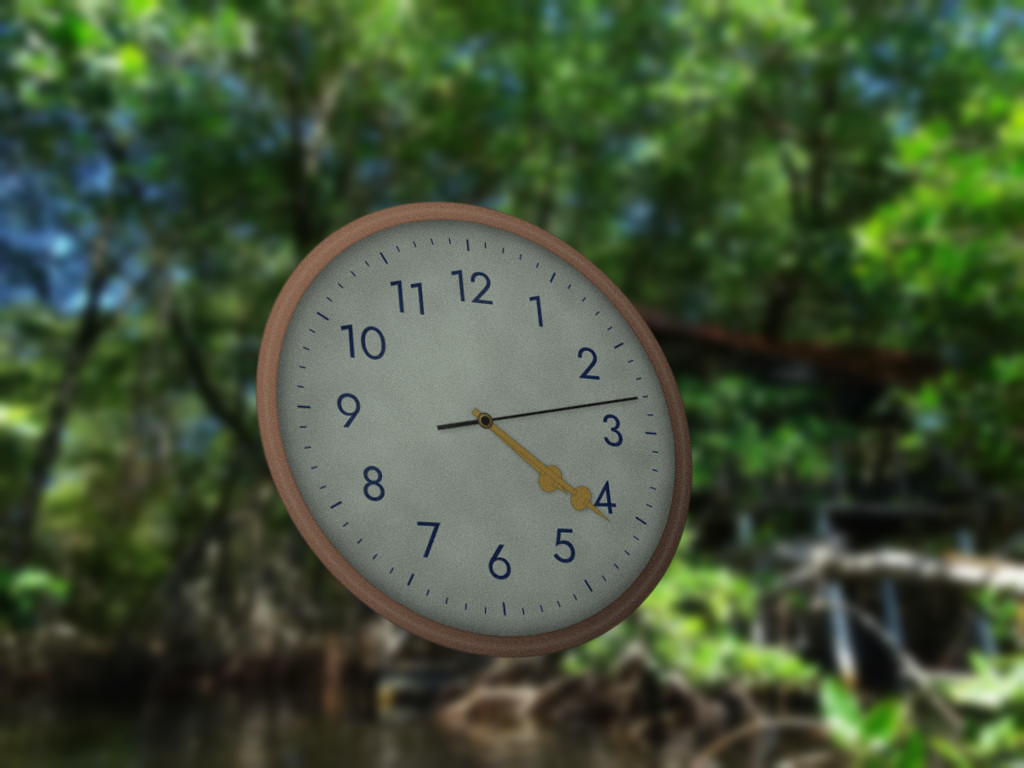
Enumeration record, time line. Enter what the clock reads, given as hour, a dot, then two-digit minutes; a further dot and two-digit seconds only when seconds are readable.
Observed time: 4.21.13
